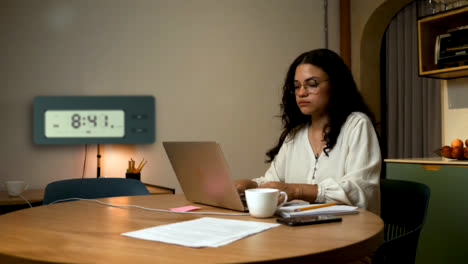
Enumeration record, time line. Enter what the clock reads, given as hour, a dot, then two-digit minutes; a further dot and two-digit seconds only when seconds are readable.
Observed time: 8.41
